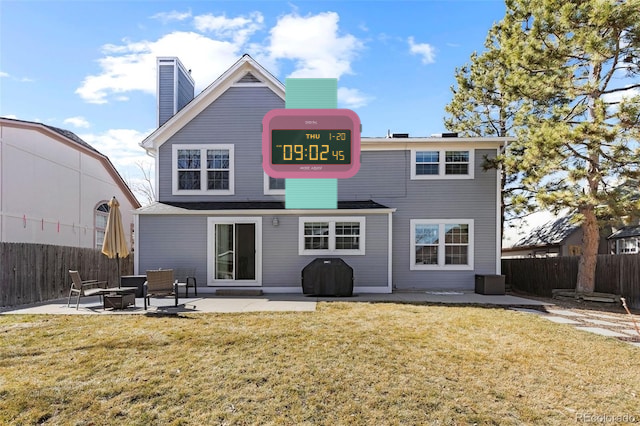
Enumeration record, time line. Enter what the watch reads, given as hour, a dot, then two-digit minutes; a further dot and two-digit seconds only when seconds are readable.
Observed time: 9.02.45
